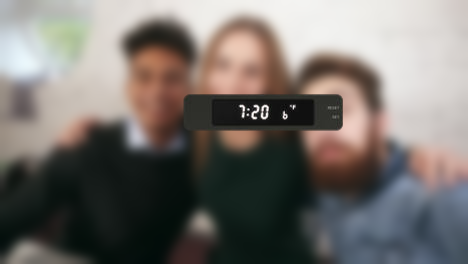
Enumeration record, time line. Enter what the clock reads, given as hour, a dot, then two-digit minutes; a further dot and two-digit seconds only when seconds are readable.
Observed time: 7.20
